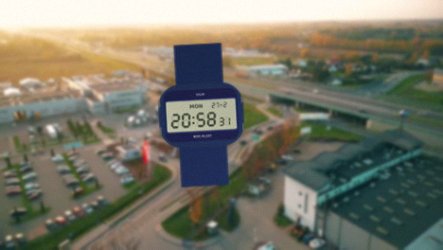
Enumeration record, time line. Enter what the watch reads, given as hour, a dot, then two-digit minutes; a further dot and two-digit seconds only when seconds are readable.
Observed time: 20.58.31
